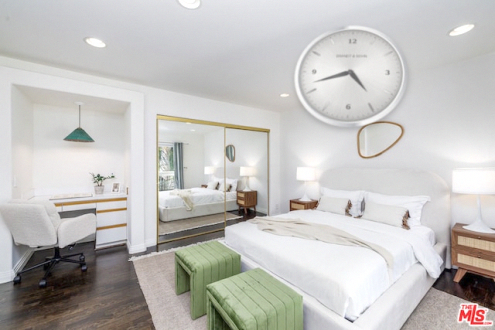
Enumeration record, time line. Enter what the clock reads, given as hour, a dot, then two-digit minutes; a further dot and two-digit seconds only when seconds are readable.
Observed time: 4.42
